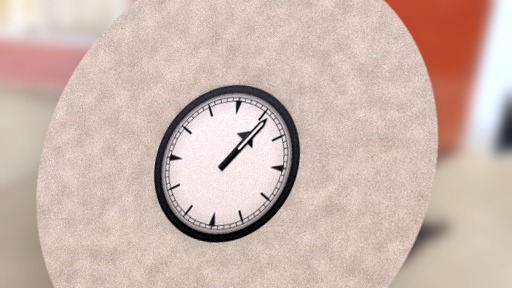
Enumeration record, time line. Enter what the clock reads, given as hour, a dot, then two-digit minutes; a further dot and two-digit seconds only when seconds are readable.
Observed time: 1.06
